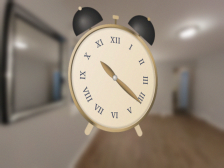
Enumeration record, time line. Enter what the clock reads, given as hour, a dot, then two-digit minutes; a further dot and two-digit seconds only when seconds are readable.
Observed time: 10.21
